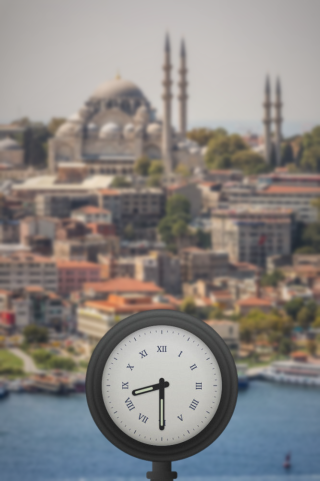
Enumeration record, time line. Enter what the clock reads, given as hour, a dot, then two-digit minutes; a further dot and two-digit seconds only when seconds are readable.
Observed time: 8.30
